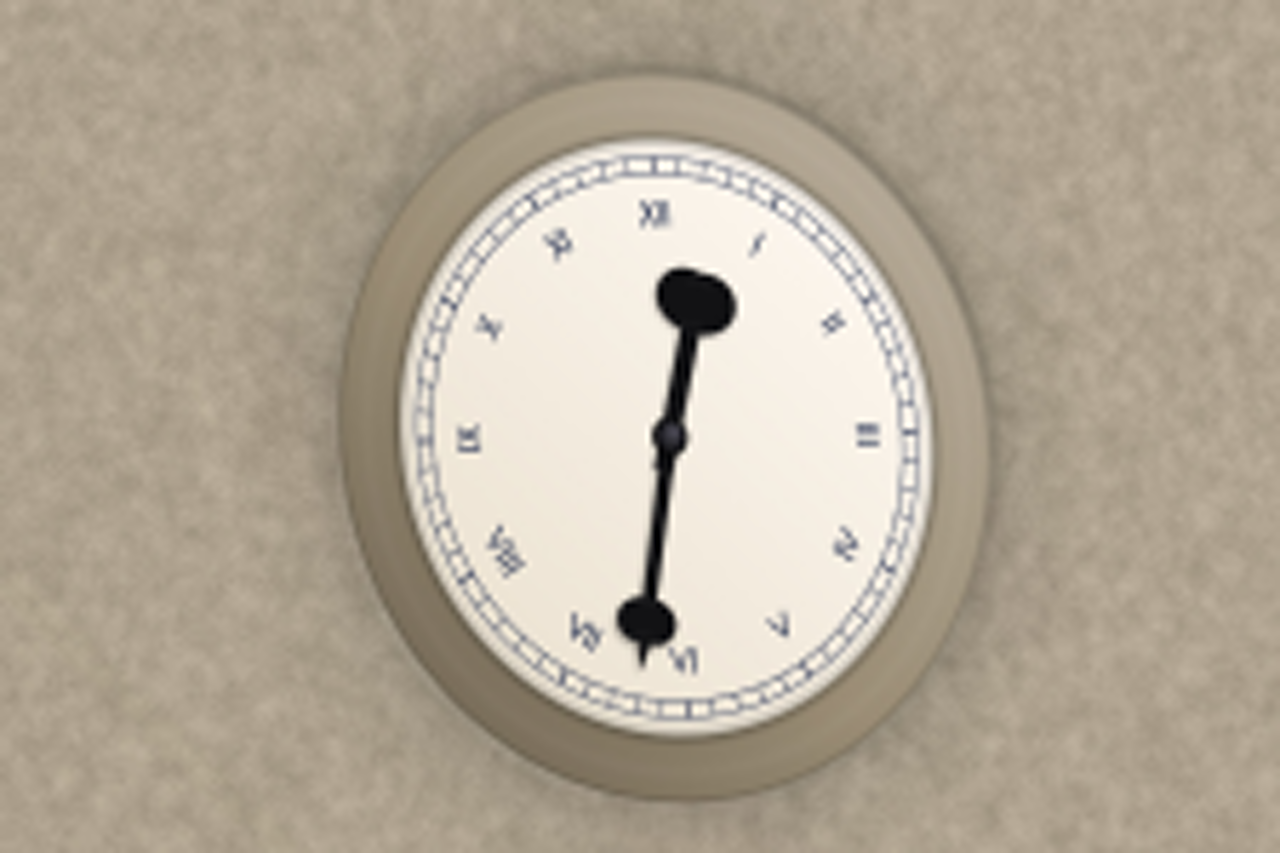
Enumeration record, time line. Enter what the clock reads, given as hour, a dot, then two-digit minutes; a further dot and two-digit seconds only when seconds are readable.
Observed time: 12.32
